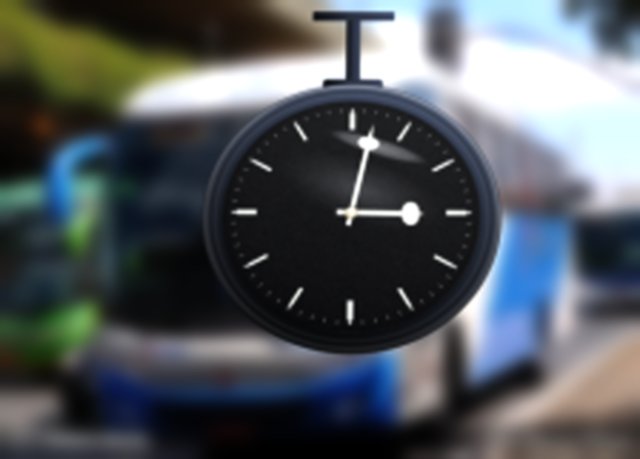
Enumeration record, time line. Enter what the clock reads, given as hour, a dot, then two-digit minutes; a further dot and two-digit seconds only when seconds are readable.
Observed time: 3.02
